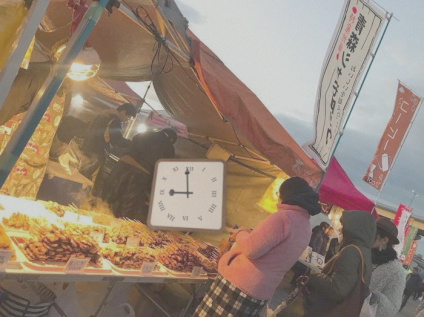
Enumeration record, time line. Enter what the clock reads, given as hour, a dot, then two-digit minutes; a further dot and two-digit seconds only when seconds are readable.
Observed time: 8.59
